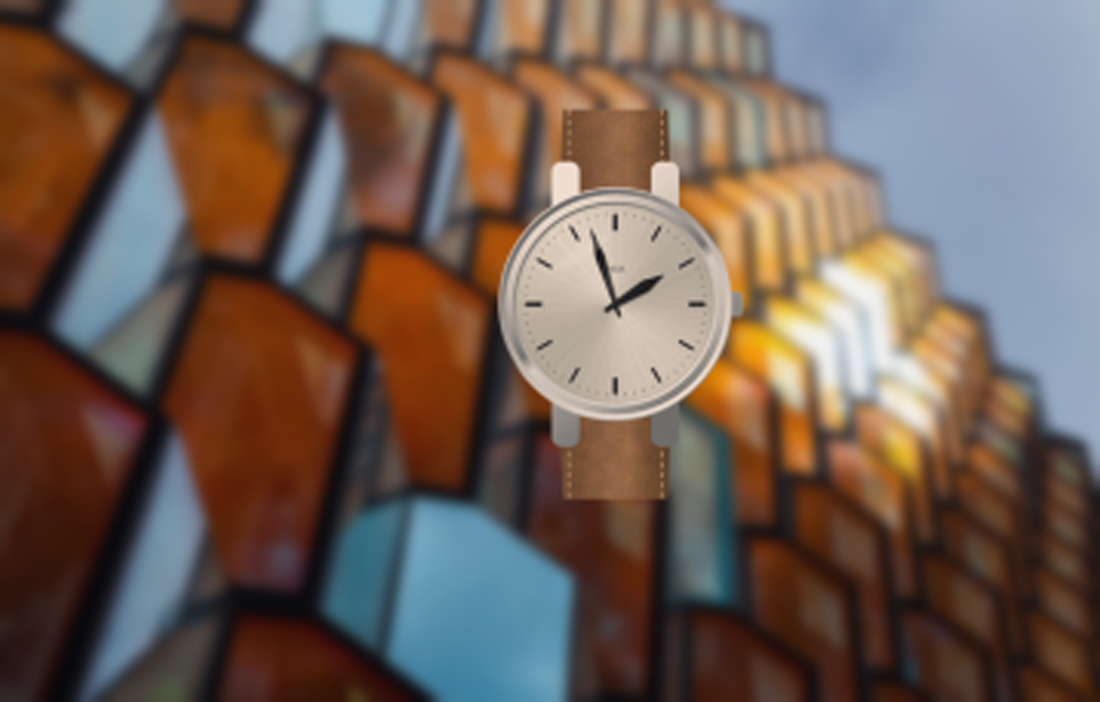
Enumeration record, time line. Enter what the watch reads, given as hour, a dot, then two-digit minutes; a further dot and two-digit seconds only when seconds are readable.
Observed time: 1.57
